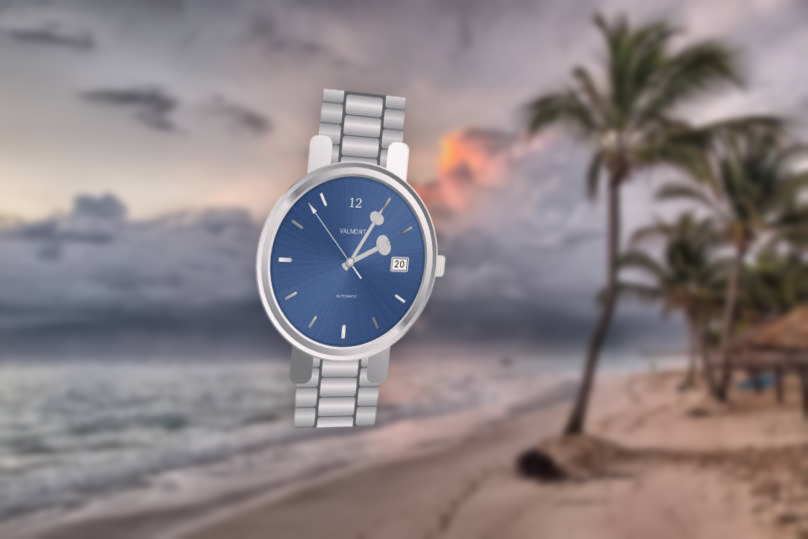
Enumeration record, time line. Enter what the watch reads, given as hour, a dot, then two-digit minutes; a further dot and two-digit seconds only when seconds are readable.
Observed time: 2.04.53
